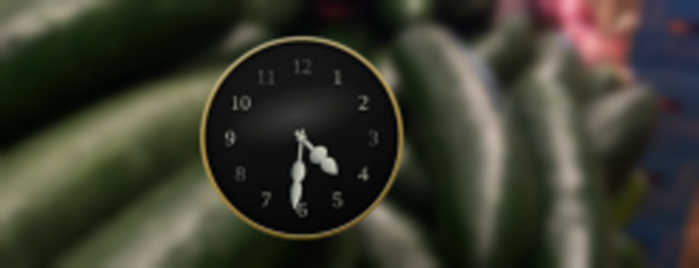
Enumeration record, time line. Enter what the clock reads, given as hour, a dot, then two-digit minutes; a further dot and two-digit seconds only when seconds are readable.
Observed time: 4.31
